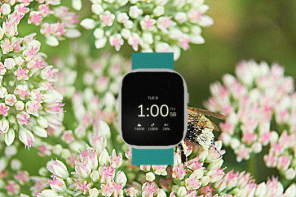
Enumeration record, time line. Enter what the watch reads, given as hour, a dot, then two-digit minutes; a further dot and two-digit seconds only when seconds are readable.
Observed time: 1.00
